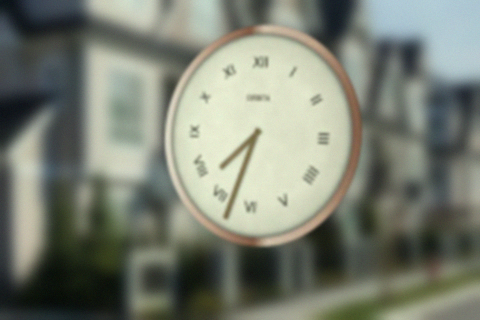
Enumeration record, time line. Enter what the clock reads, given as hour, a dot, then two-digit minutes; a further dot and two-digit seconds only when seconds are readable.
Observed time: 7.33
